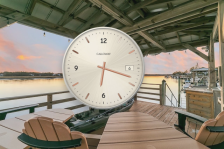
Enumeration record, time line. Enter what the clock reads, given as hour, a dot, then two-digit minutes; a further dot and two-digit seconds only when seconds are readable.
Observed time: 6.18
